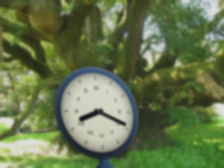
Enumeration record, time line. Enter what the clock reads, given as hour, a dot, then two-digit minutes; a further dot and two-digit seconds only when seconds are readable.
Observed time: 8.19
